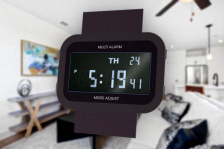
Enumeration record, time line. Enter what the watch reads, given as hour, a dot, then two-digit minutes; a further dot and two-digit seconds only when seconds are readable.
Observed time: 5.19.41
